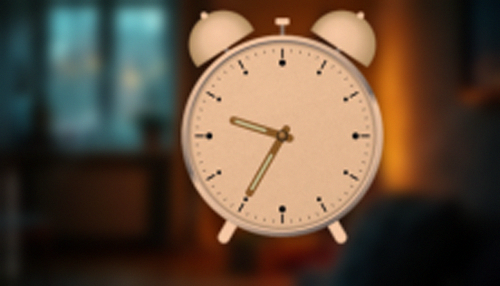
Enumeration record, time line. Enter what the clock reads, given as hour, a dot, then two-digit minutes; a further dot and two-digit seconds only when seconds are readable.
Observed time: 9.35
